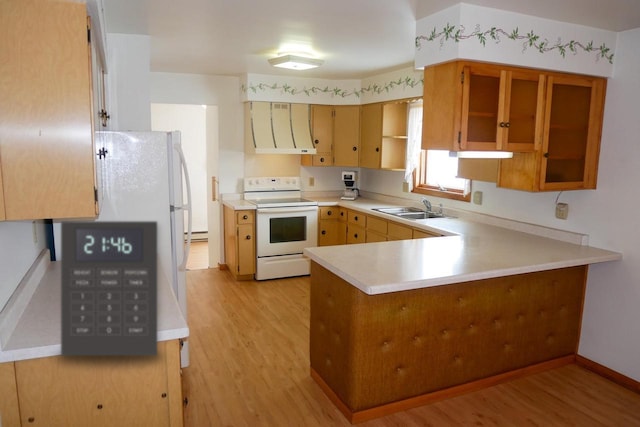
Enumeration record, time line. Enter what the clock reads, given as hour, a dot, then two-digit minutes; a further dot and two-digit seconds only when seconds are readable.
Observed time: 21.46
